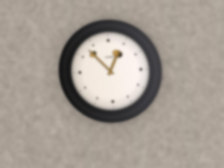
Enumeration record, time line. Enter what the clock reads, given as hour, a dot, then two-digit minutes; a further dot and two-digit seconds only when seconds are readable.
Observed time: 12.53
